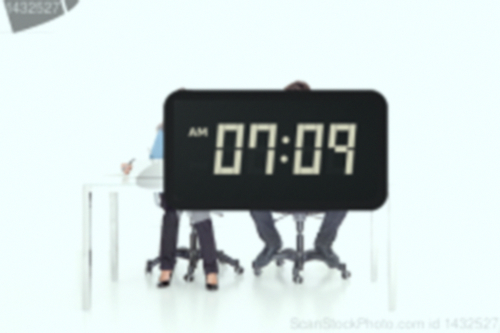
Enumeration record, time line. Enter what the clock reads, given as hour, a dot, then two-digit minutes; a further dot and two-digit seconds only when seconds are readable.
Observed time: 7.09
